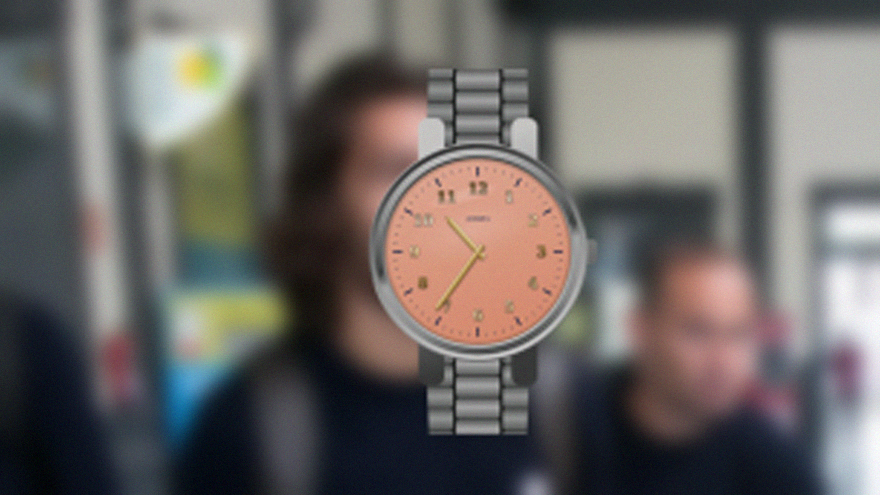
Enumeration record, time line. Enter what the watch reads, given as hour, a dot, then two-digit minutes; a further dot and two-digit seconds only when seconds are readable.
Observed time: 10.36
